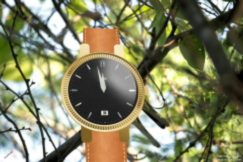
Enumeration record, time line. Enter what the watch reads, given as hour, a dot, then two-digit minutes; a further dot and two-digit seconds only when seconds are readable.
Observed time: 11.58
